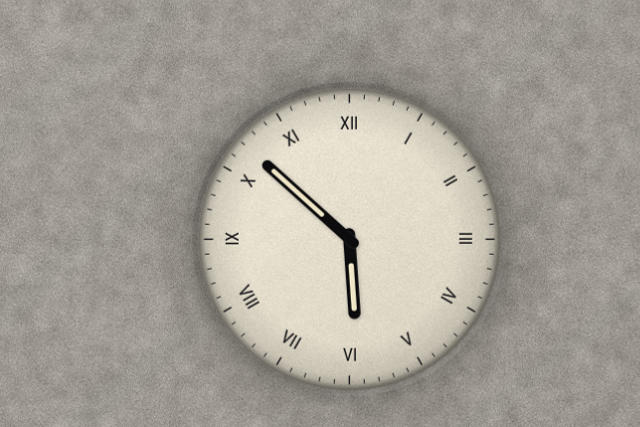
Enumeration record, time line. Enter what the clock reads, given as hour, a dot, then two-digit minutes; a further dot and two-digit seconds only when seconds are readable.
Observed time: 5.52
